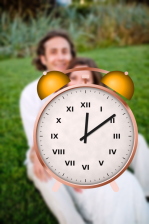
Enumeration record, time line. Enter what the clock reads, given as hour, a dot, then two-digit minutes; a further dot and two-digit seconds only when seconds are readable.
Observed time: 12.09
